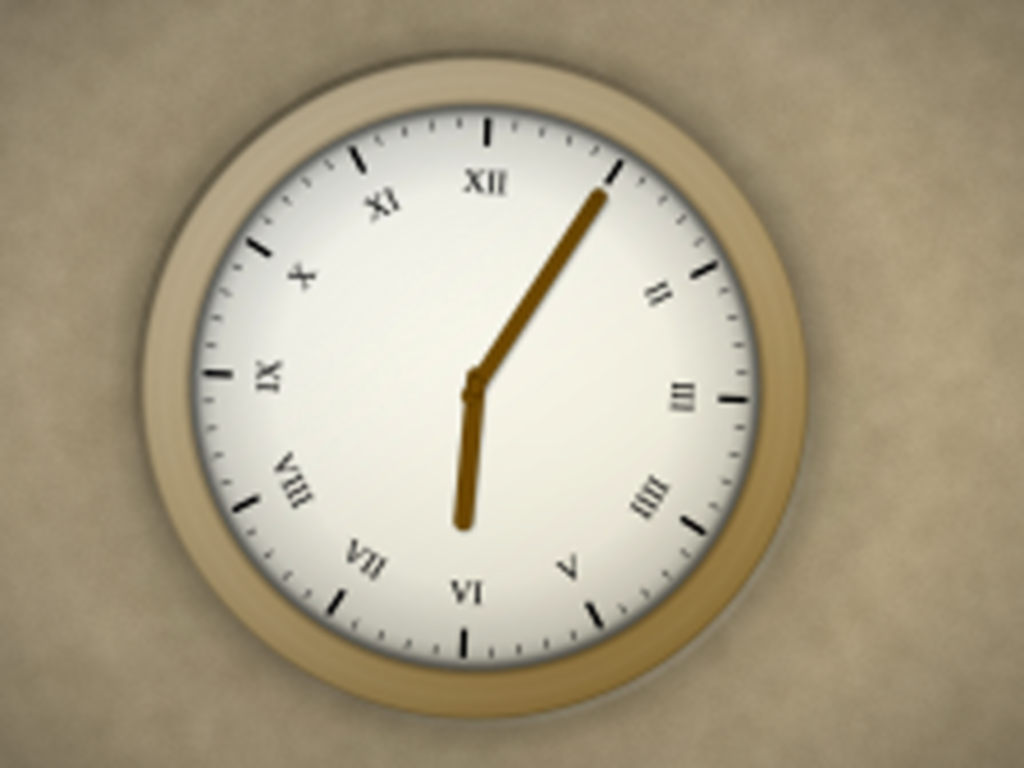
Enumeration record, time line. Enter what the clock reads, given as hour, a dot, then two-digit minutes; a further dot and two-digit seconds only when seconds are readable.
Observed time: 6.05
